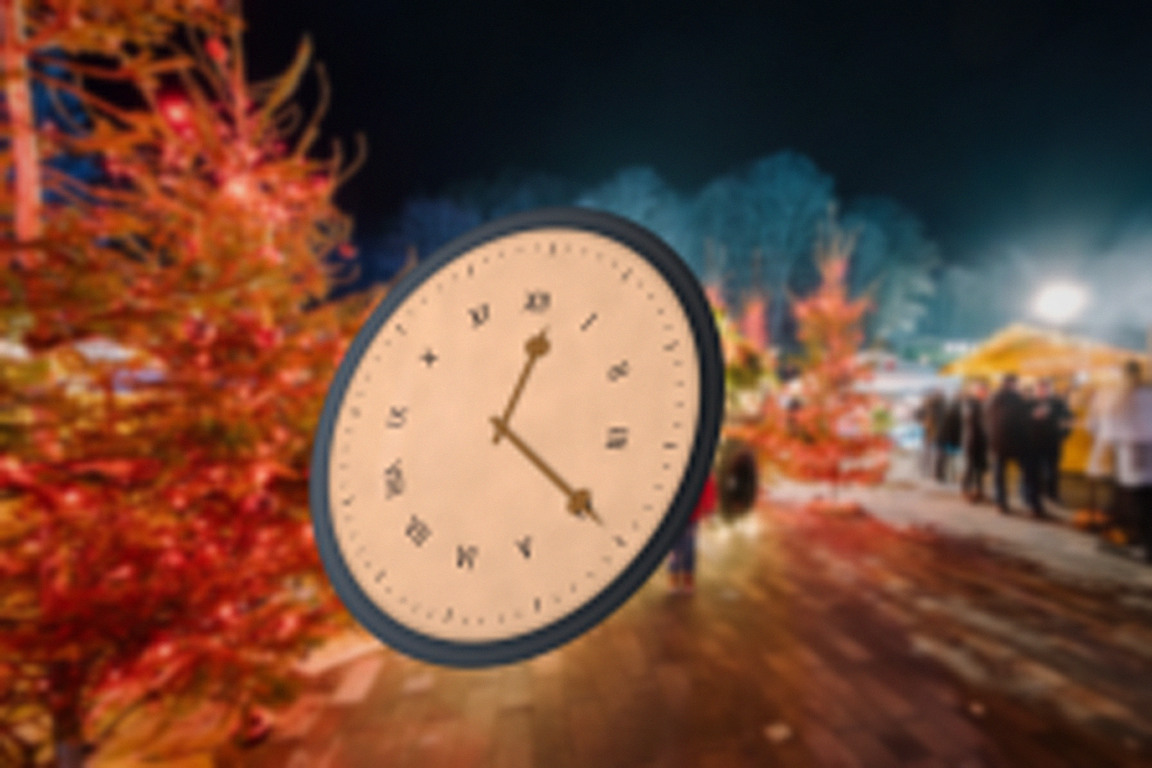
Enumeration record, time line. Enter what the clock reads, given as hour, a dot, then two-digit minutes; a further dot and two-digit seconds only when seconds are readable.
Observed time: 12.20
